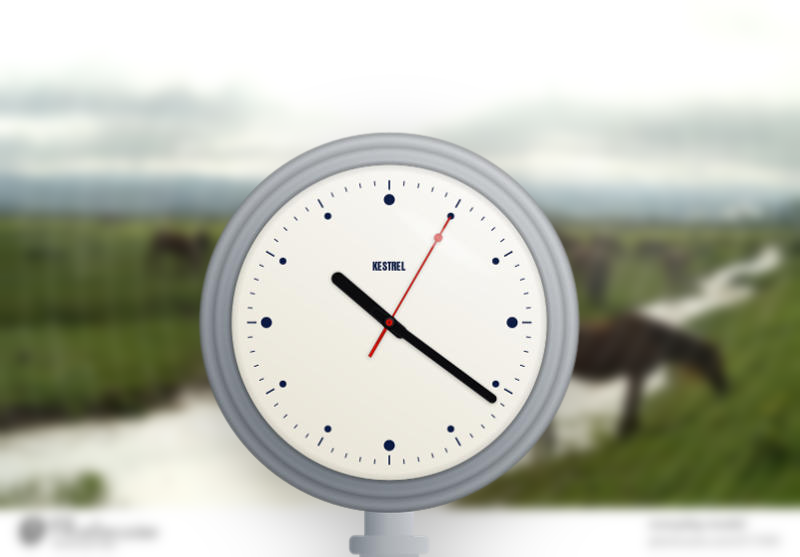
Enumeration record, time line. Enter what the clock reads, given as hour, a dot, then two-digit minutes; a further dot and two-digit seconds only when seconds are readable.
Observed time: 10.21.05
